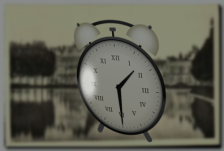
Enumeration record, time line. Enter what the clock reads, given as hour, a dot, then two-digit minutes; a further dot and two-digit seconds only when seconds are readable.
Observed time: 1.30
